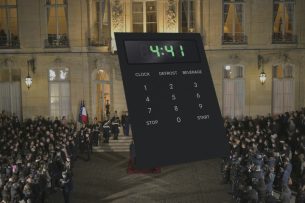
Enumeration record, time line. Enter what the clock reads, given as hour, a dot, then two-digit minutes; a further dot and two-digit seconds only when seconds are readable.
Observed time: 4.41
